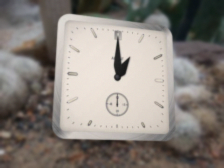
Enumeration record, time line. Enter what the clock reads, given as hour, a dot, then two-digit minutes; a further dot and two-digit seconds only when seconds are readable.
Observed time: 1.00
